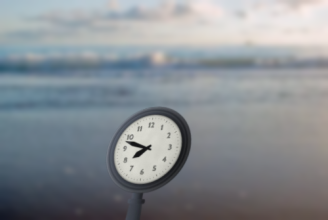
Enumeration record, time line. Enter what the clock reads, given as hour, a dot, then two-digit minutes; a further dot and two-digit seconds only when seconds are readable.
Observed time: 7.48
